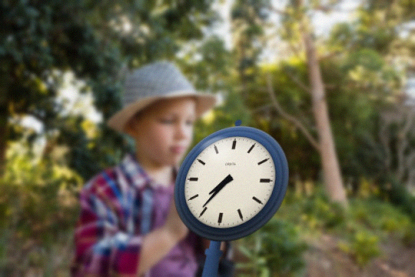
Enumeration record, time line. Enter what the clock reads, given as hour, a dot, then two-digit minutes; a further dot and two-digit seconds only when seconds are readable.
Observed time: 7.36
